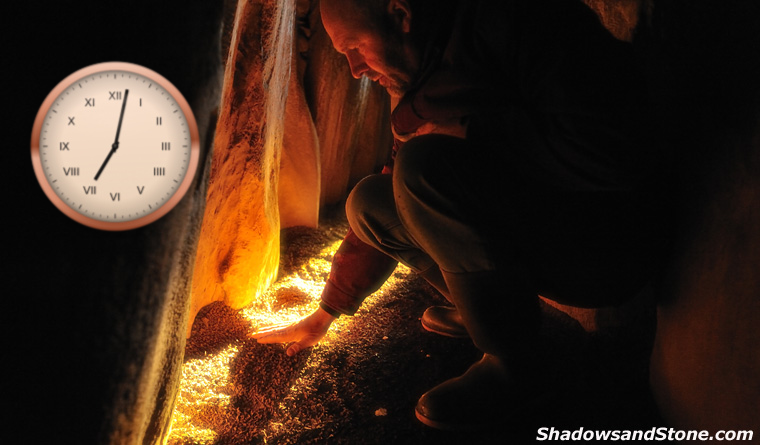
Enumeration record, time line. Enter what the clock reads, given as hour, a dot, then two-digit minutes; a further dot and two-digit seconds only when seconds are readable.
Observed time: 7.02
